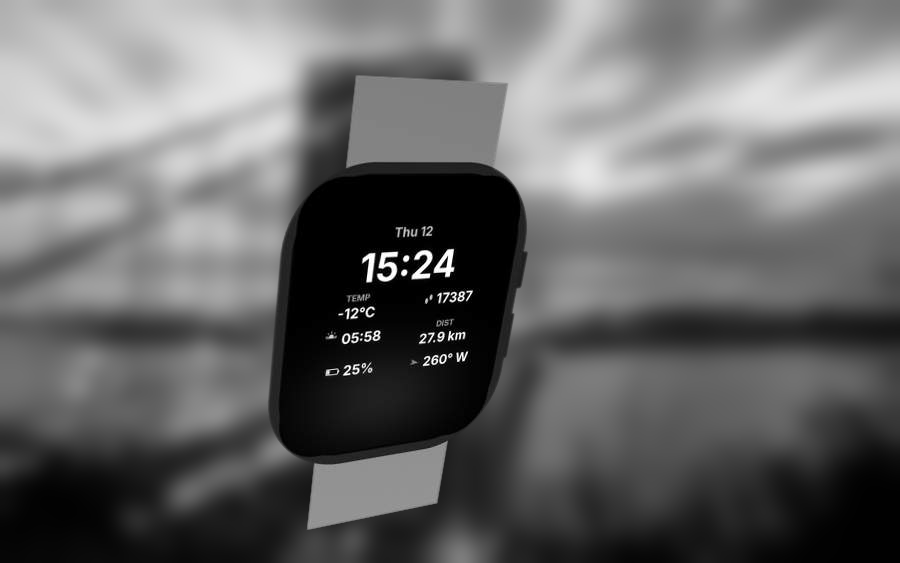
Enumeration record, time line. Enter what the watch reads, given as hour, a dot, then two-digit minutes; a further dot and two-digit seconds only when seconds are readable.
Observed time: 15.24
